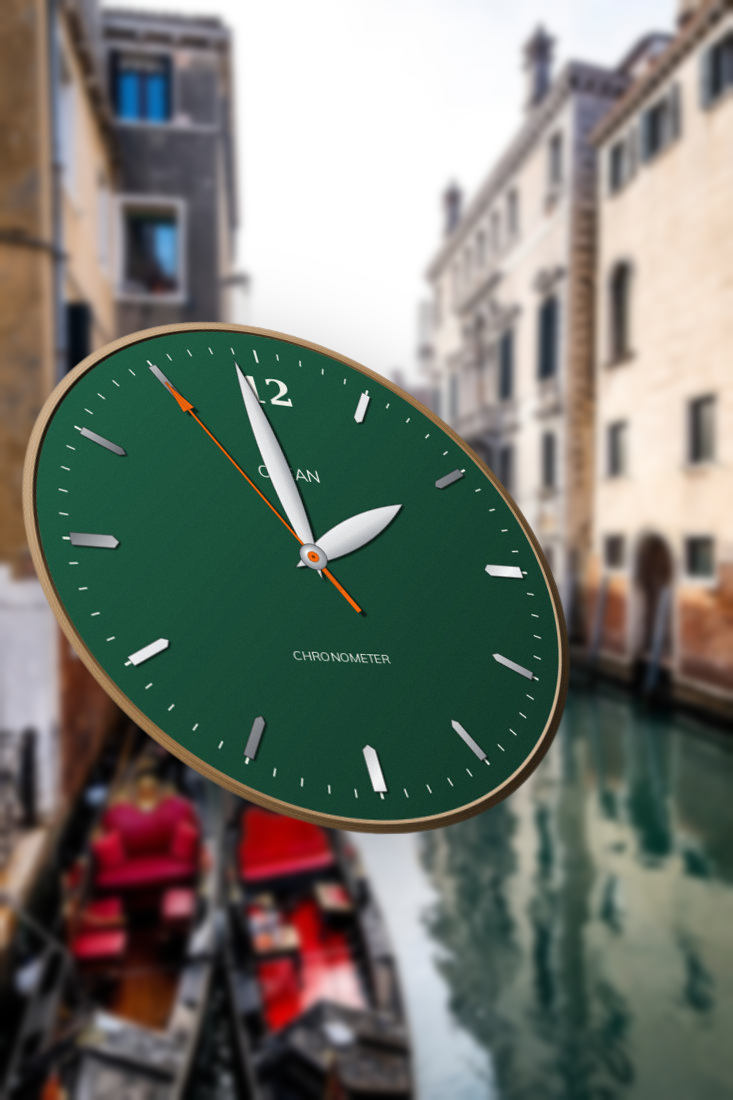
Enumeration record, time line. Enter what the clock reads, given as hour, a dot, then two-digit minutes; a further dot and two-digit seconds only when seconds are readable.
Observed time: 1.58.55
